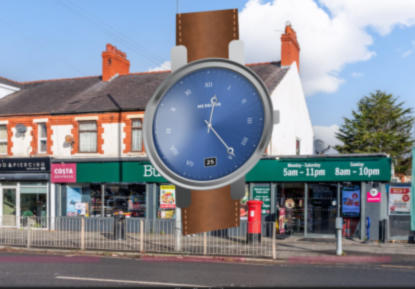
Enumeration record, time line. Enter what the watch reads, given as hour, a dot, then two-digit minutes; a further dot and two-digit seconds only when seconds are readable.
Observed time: 12.24
